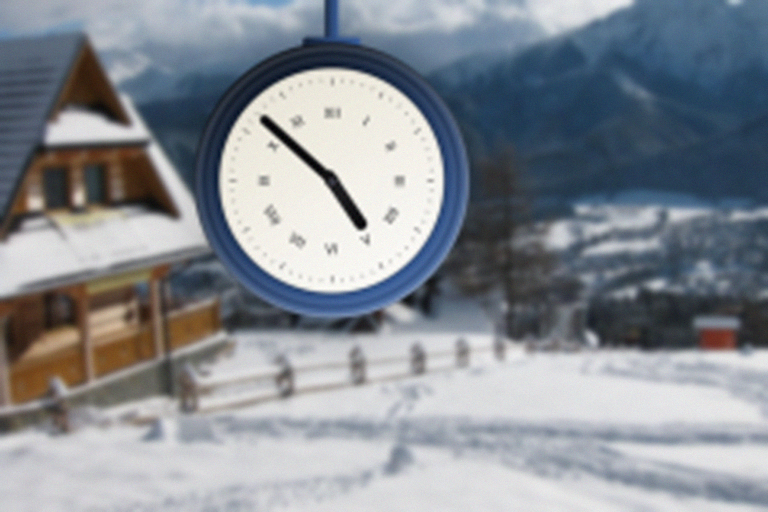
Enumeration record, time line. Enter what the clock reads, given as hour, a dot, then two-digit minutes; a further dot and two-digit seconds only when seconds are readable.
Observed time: 4.52
